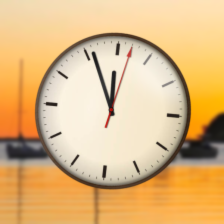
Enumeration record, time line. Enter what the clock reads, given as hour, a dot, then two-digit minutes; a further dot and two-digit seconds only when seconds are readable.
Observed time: 11.56.02
